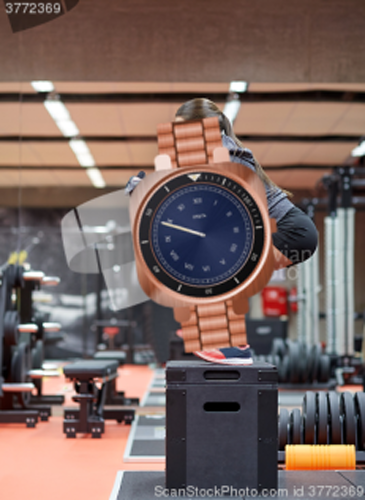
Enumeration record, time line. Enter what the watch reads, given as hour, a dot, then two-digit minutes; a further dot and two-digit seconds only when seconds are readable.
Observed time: 9.49
